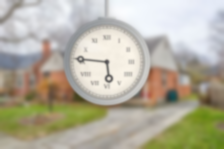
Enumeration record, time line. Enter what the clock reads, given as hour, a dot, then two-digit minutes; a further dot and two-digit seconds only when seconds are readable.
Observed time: 5.46
